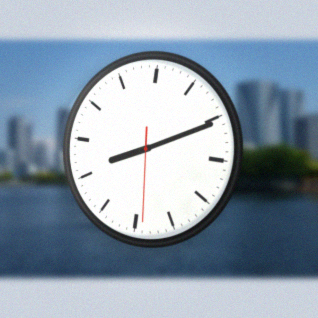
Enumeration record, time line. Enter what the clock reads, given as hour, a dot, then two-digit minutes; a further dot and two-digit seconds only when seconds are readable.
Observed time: 8.10.29
